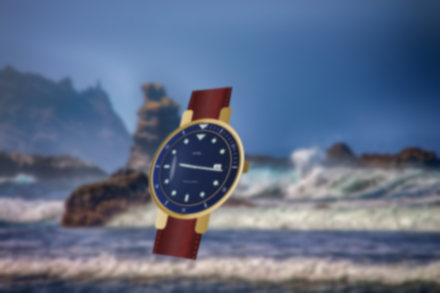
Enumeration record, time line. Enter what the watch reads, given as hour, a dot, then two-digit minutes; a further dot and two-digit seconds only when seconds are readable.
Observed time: 9.16
